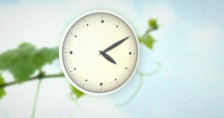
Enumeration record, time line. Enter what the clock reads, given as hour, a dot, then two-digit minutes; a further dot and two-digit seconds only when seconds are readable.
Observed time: 4.10
